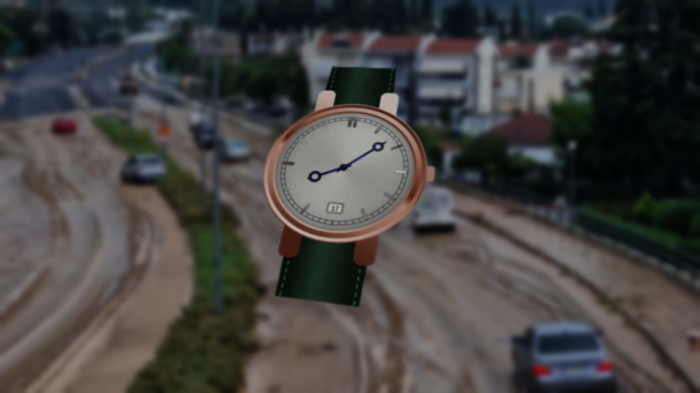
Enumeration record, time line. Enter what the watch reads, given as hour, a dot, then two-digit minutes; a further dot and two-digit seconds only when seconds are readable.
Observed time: 8.08
